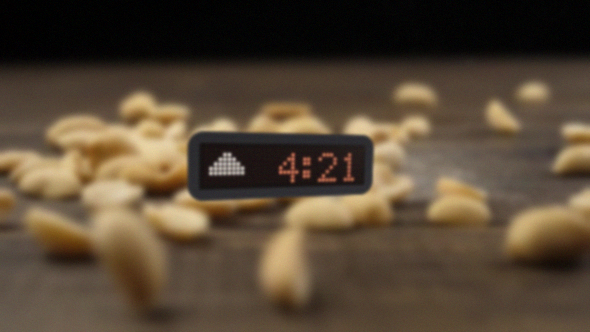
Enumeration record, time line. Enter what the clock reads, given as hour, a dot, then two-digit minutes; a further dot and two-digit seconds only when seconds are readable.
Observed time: 4.21
